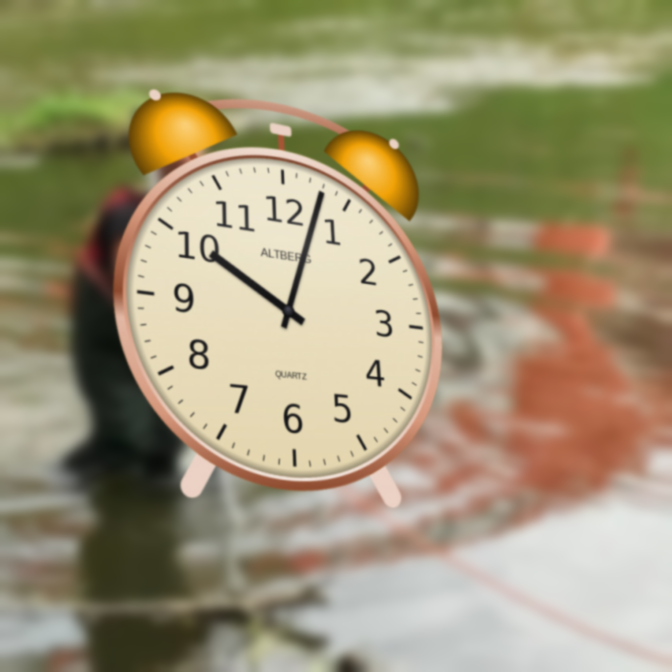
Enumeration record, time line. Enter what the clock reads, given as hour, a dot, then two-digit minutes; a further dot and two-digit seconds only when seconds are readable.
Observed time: 10.03
